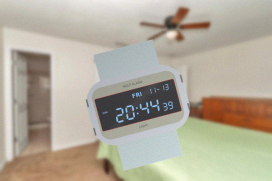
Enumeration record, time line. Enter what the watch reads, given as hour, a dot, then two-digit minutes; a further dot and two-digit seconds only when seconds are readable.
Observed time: 20.44.39
